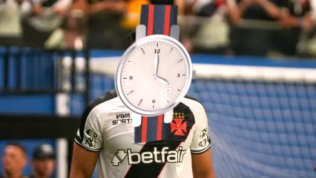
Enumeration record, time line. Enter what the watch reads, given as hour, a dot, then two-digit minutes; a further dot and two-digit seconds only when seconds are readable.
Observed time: 4.00
